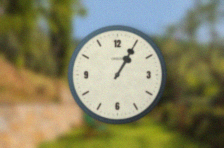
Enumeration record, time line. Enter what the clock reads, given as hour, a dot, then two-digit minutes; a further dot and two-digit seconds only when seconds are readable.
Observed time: 1.05
